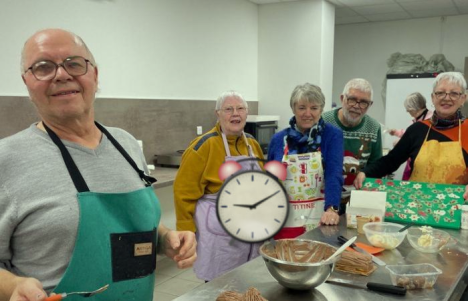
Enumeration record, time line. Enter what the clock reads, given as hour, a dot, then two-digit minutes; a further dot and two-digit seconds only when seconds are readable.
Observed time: 9.10
